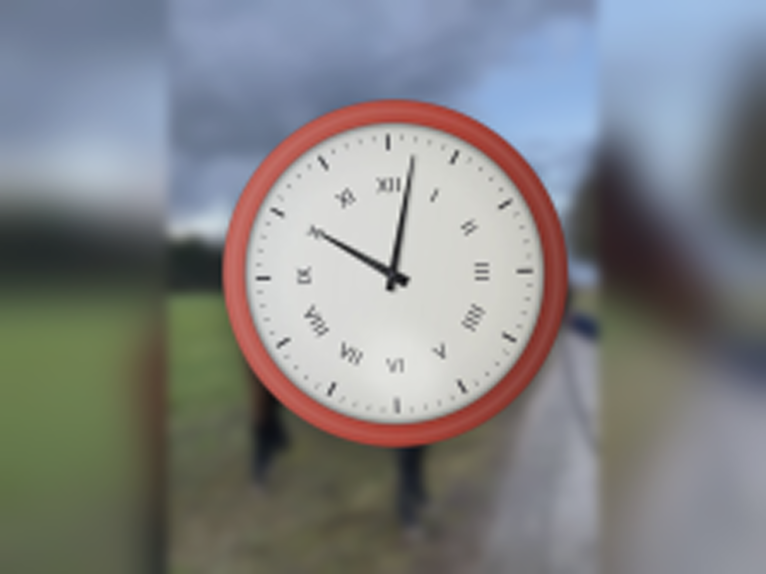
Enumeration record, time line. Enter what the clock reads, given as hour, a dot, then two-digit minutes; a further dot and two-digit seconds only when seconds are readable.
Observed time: 10.02
